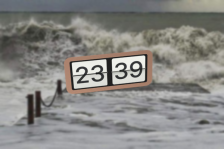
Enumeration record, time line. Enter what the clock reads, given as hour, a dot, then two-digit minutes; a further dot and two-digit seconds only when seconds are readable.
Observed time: 23.39
